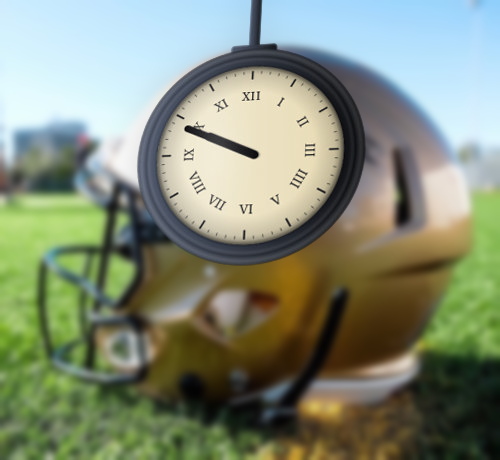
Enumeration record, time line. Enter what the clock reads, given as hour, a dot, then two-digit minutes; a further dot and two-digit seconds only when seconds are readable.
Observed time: 9.49
